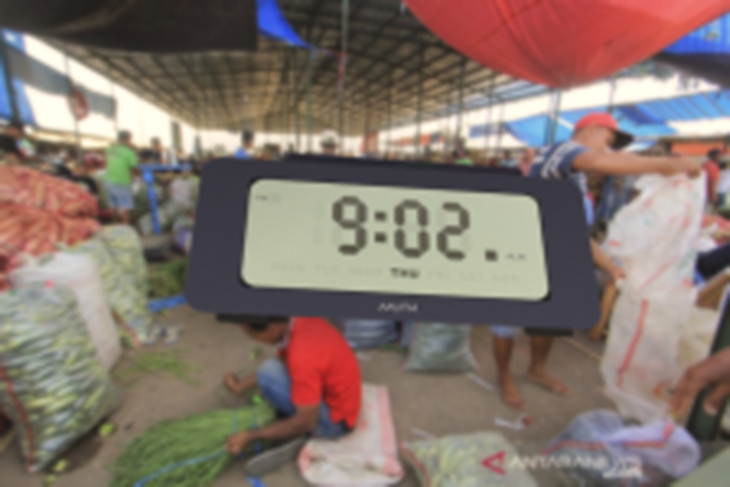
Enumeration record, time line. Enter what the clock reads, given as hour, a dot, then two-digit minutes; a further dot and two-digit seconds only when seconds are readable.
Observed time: 9.02
